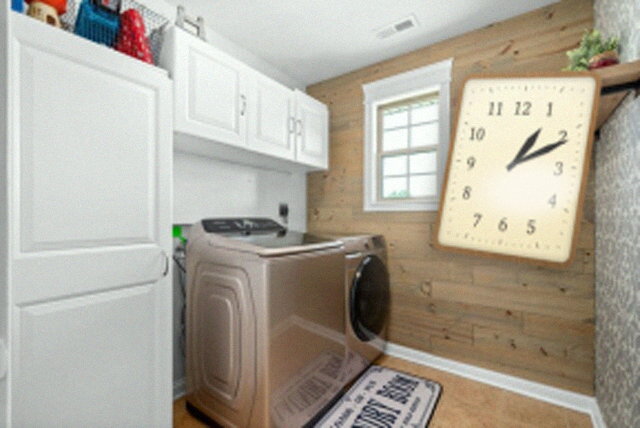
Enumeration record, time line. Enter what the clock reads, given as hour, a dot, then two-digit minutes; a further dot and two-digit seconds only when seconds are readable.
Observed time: 1.11
